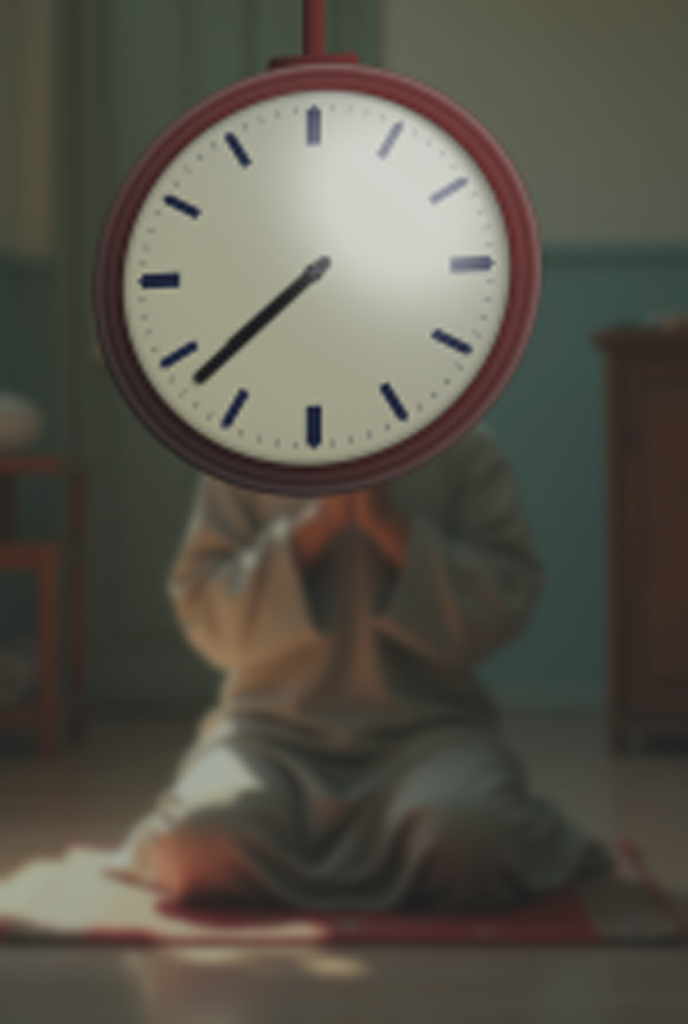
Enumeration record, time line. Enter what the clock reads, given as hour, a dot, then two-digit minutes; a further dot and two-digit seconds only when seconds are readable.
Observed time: 7.38
